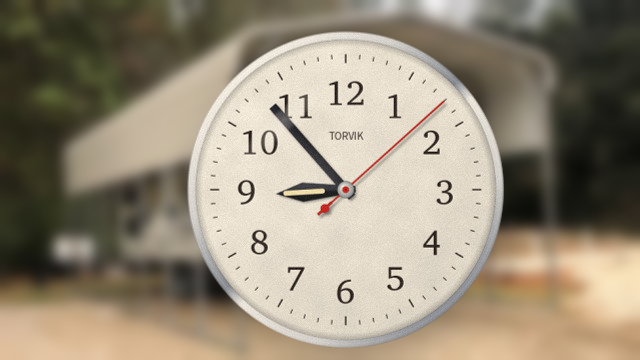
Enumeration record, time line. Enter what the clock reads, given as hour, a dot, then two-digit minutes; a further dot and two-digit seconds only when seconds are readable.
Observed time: 8.53.08
